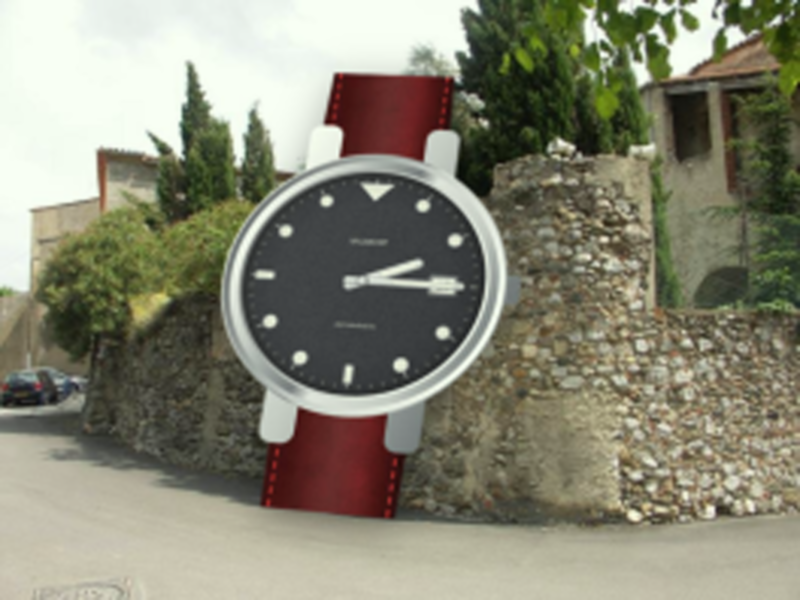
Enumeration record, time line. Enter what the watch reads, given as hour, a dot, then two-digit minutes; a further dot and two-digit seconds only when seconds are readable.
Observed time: 2.15
